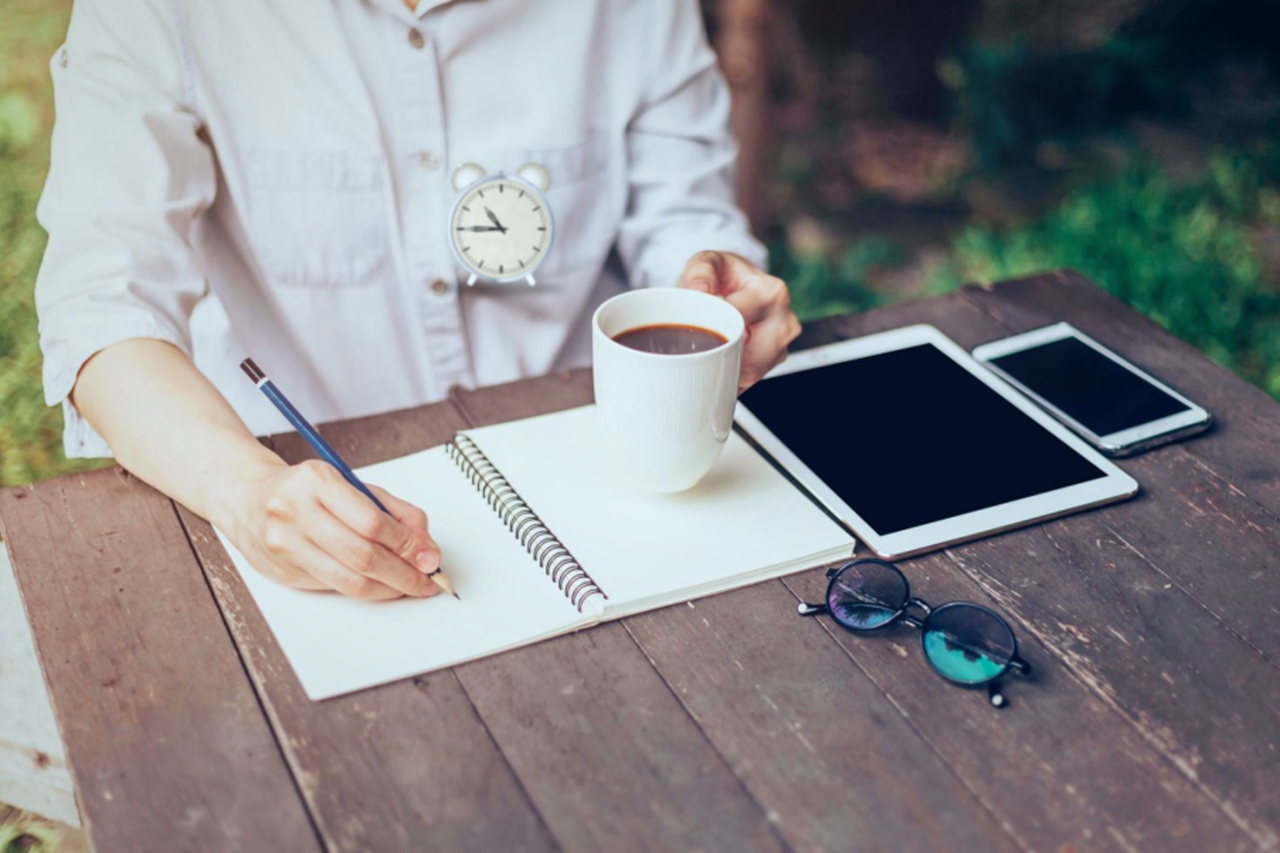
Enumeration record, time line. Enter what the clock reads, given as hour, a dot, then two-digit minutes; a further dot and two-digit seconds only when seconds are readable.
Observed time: 10.45
